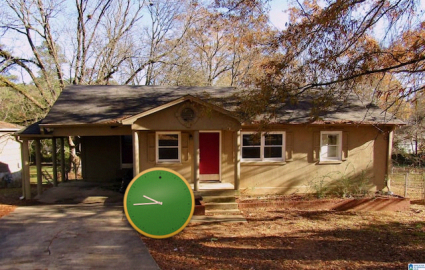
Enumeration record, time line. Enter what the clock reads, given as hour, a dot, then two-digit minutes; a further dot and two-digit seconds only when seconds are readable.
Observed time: 9.44
